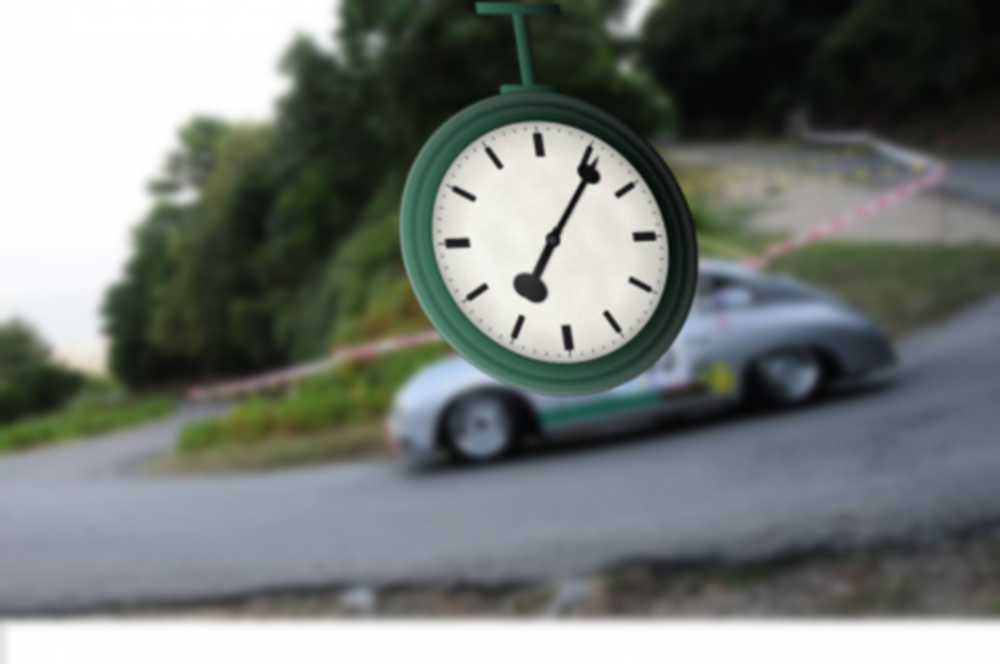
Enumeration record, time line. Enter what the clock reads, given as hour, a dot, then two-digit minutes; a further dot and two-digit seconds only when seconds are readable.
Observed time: 7.06
